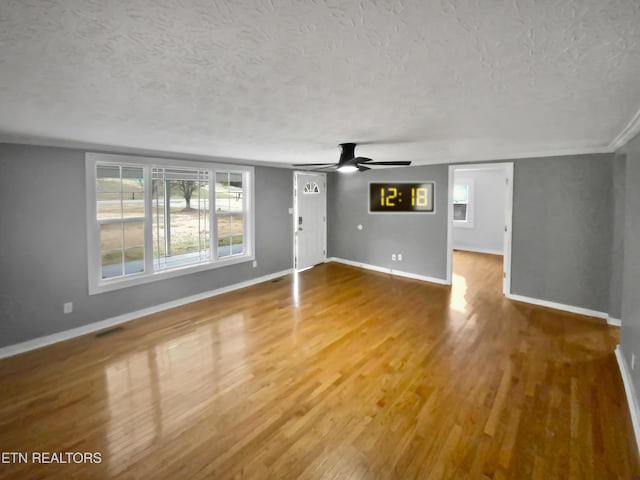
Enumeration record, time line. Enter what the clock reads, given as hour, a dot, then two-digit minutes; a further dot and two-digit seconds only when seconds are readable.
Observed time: 12.18
